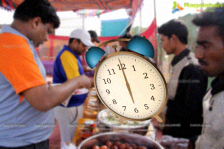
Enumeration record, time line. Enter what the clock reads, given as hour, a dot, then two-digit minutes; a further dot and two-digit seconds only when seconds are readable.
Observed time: 6.00
